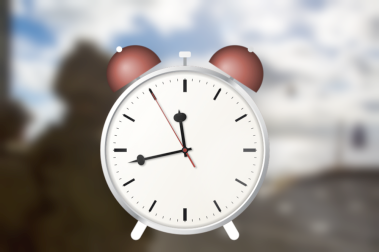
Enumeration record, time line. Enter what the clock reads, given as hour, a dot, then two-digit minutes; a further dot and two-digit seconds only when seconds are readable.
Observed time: 11.42.55
